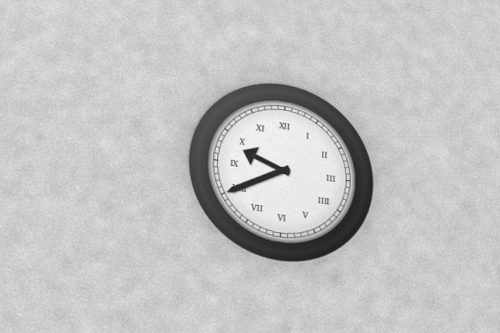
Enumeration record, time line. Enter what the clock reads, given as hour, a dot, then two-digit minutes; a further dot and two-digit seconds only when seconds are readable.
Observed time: 9.40
